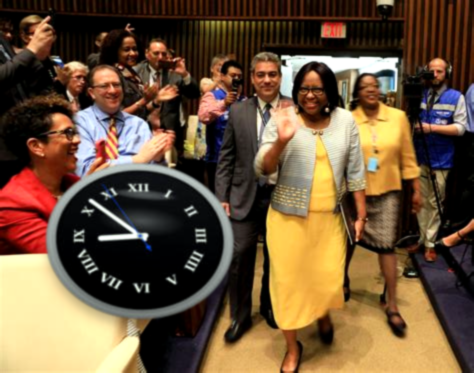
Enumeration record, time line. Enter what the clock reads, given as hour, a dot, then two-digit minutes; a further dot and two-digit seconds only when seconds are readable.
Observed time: 8.51.55
